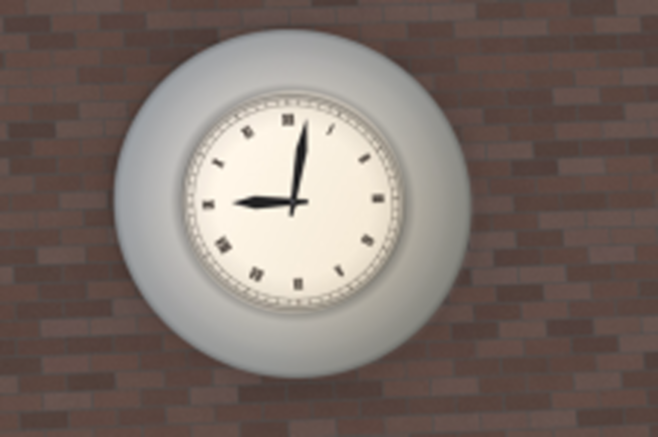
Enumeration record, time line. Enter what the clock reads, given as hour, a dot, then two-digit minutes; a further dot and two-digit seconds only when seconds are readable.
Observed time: 9.02
